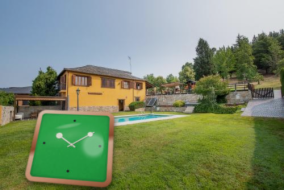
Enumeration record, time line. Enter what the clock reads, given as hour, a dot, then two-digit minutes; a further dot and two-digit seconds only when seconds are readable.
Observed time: 10.09
